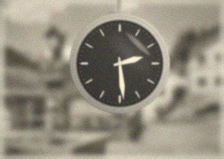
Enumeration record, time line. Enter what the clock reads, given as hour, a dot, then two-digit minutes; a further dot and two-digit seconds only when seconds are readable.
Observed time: 2.29
